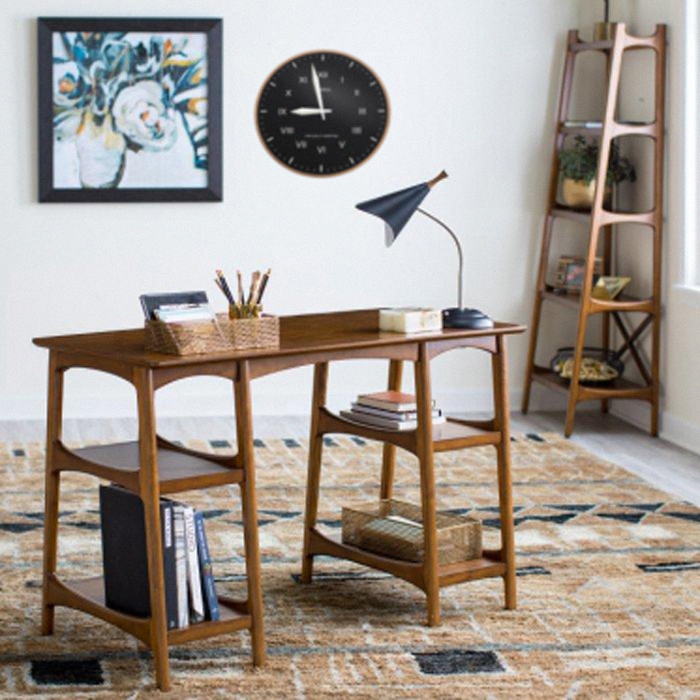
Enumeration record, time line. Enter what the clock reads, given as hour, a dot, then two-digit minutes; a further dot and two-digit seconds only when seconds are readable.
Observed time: 8.58
